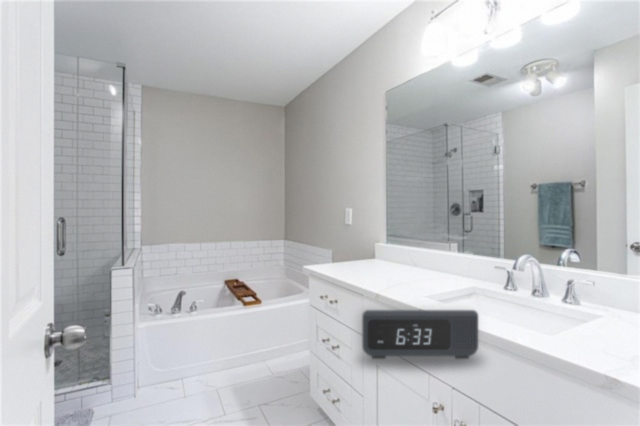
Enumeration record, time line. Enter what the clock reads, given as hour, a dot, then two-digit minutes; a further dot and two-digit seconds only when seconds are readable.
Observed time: 6.33
